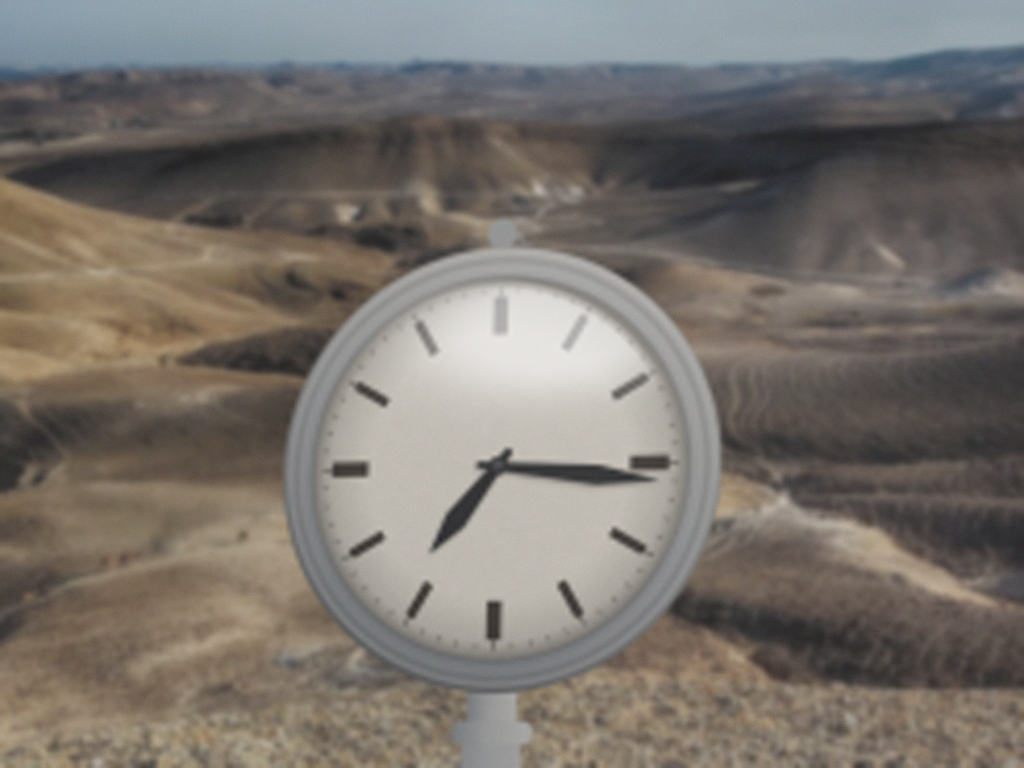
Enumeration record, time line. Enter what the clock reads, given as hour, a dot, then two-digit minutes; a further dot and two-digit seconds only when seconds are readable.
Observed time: 7.16
